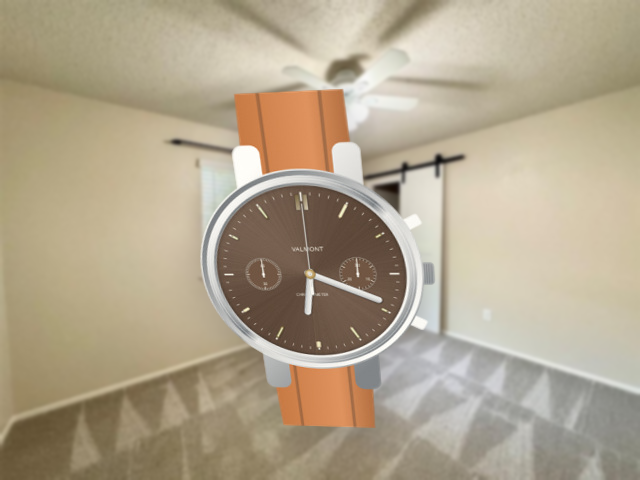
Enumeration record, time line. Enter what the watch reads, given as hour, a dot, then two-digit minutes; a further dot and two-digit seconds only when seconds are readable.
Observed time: 6.19
